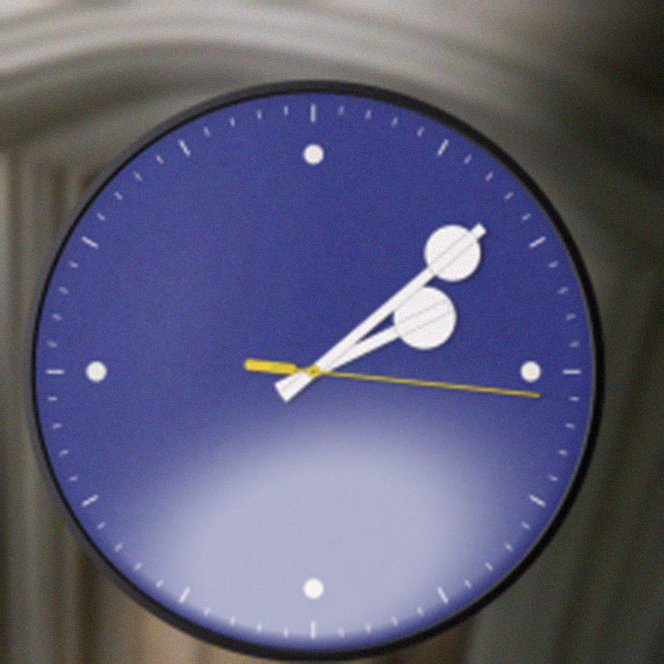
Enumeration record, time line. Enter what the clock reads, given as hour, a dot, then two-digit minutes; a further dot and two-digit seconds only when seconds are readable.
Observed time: 2.08.16
